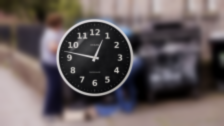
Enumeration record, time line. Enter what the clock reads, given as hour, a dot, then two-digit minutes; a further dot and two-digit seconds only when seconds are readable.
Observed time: 12.47
